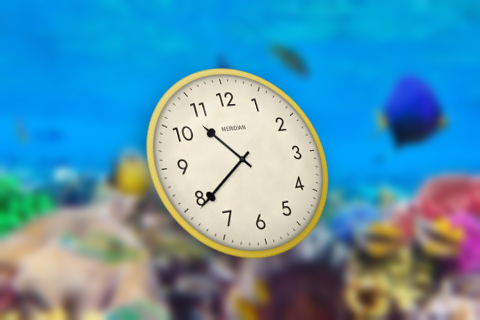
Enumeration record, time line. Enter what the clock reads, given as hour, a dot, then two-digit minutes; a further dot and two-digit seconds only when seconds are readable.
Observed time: 10.39
